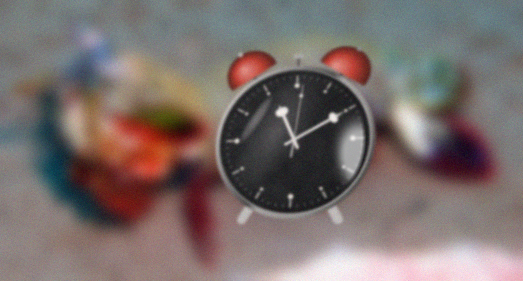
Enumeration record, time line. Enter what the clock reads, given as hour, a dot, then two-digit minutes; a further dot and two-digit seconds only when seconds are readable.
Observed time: 11.10.01
